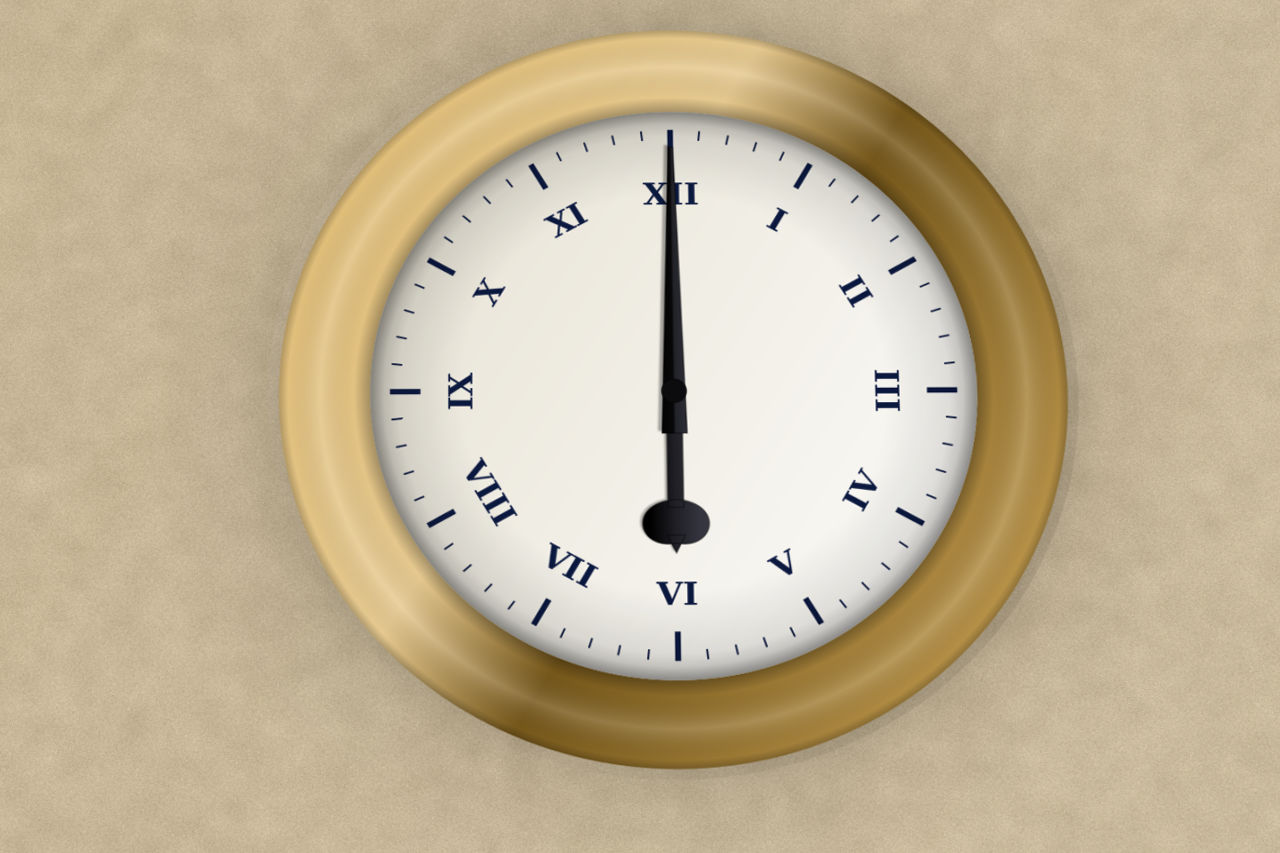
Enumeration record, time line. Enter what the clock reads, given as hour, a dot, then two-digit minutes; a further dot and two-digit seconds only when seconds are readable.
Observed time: 6.00
